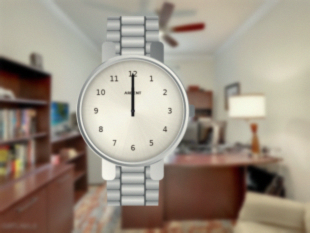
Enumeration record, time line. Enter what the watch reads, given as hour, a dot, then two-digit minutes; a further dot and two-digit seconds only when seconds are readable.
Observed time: 12.00
